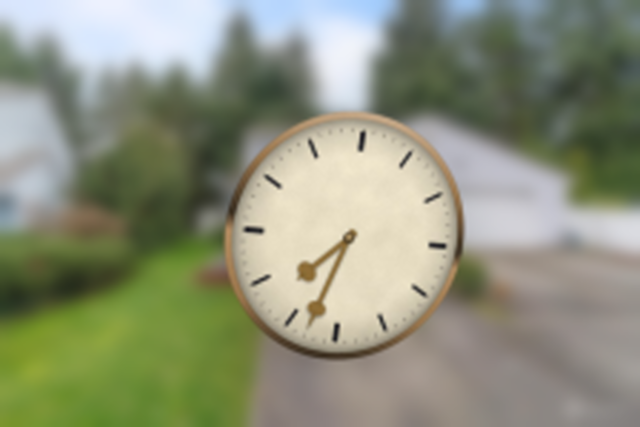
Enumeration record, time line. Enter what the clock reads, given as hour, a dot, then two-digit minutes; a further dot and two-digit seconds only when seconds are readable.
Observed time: 7.33
